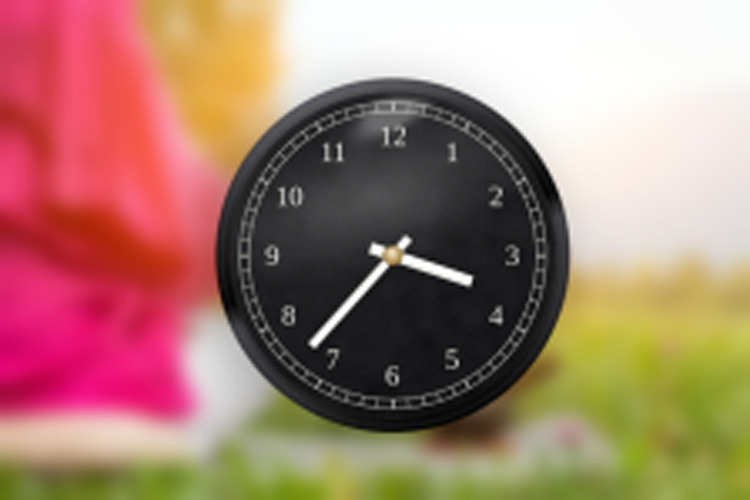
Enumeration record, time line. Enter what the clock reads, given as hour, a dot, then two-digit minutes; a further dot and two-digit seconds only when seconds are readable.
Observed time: 3.37
